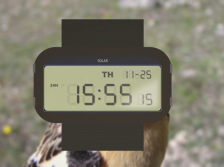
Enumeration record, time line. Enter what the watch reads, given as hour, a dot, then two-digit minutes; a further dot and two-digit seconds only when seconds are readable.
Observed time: 15.55.15
